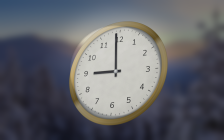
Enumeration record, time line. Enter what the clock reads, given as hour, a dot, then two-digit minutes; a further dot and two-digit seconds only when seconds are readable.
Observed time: 8.59
